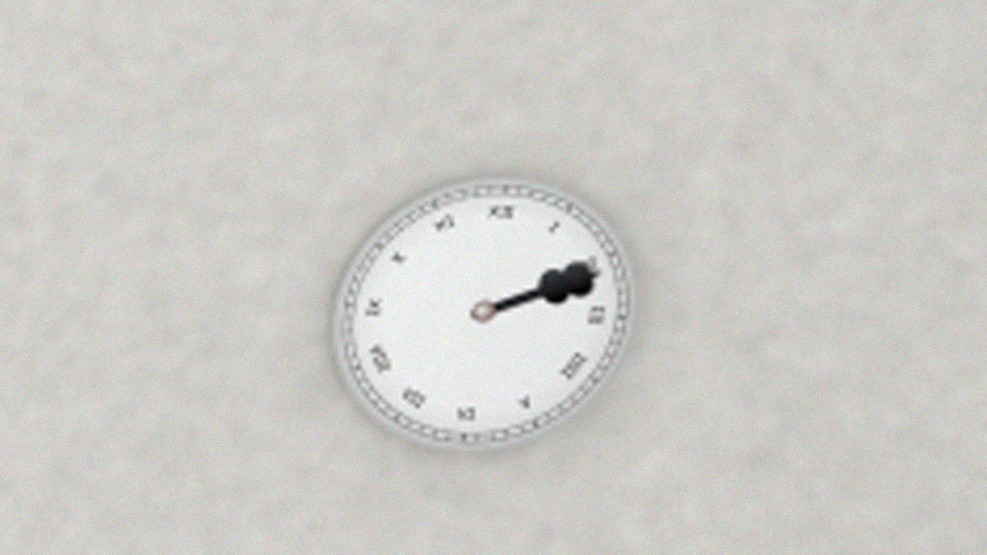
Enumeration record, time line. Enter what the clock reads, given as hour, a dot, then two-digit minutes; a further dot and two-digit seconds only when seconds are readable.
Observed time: 2.11
